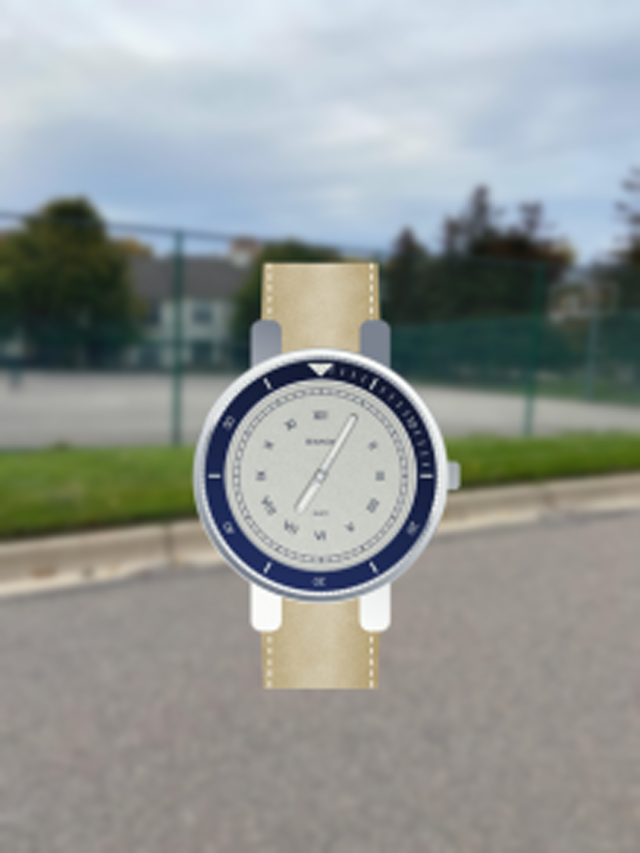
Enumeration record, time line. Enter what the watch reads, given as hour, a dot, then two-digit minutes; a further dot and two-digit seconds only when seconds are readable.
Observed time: 7.05
